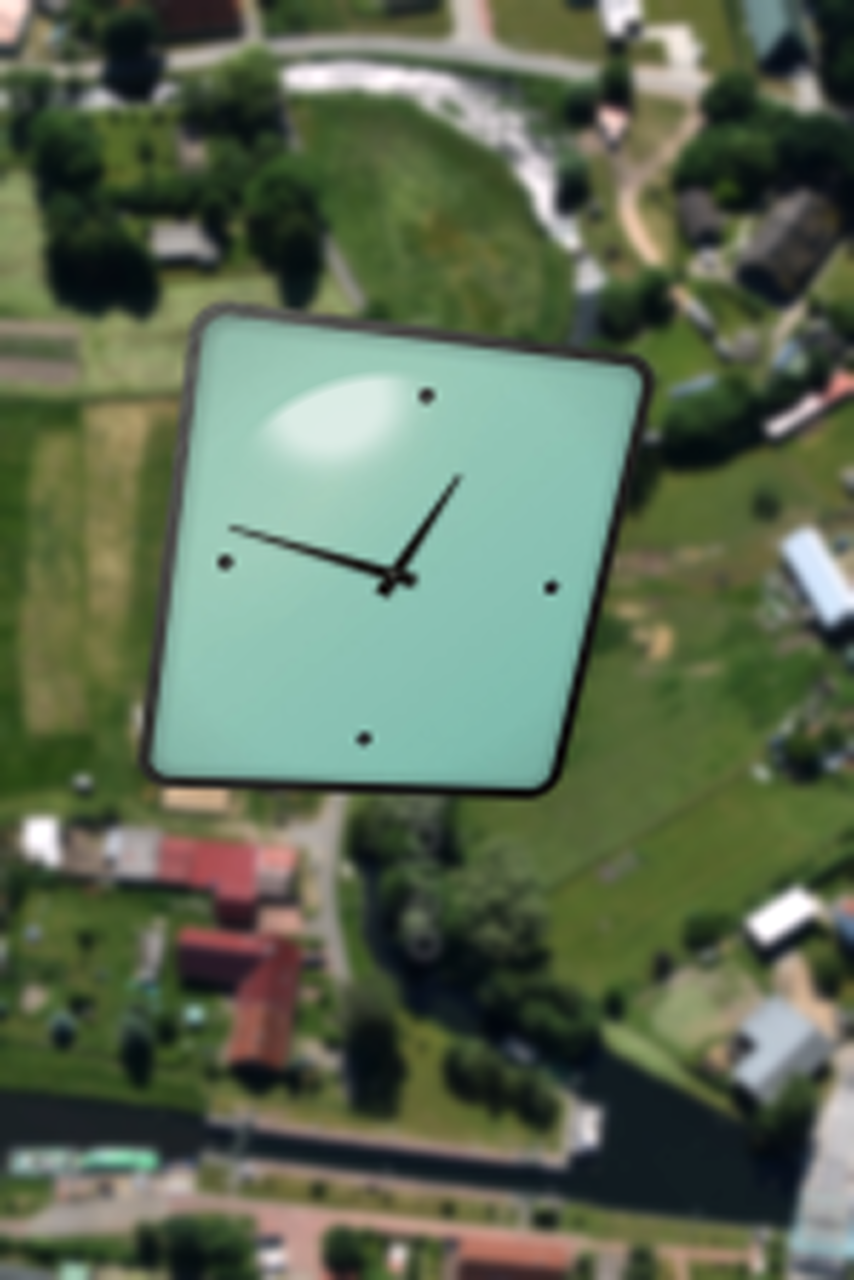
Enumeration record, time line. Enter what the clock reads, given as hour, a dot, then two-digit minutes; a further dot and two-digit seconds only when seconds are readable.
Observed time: 12.47
